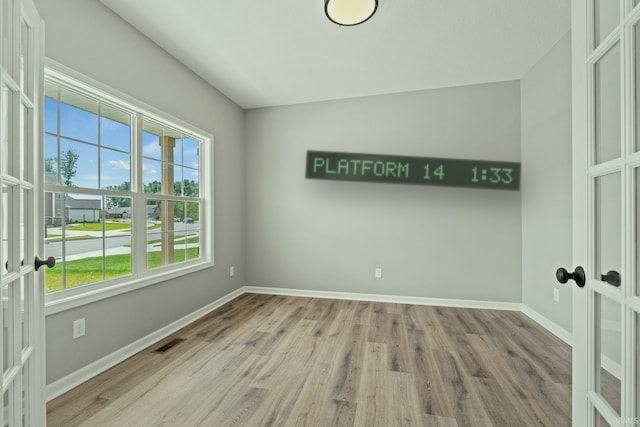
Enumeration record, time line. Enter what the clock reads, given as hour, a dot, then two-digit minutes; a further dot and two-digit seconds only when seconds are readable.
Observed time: 1.33
